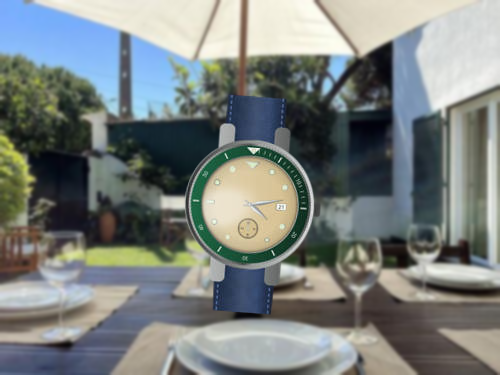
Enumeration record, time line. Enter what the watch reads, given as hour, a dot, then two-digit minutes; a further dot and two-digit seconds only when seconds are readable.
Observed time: 4.13
